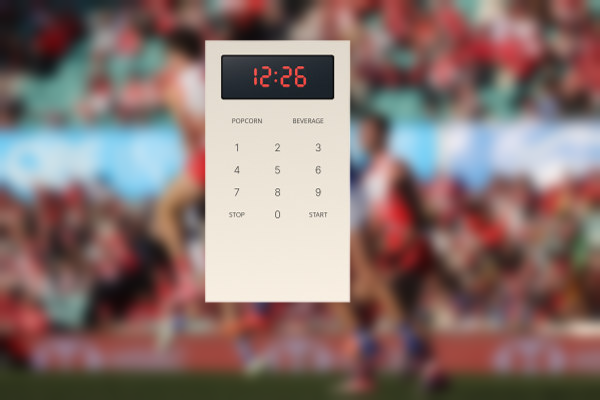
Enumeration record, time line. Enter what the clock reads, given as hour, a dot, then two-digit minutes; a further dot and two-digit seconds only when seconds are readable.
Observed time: 12.26
